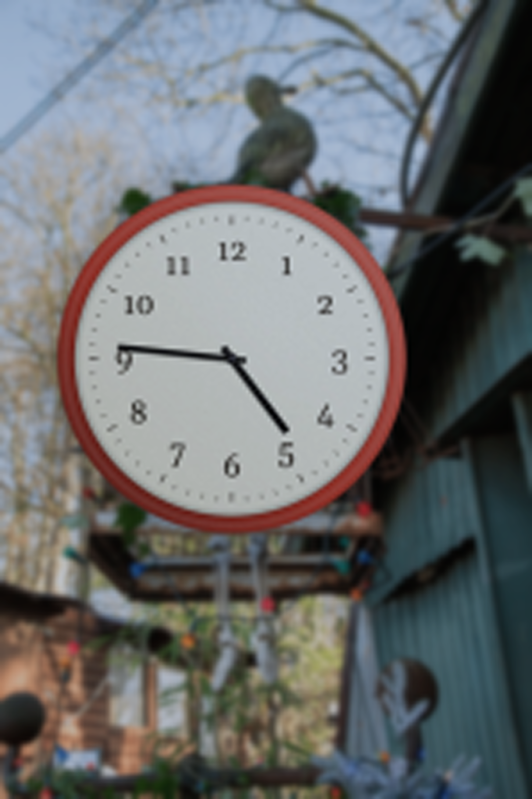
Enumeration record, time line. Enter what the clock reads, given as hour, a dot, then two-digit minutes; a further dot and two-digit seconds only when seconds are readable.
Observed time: 4.46
